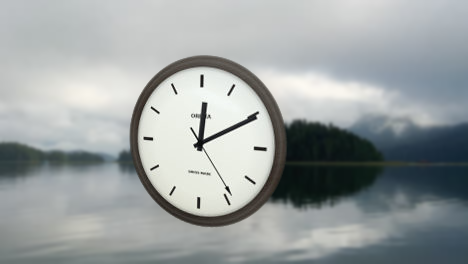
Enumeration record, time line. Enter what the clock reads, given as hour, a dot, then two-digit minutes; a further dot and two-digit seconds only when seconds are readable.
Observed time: 12.10.24
